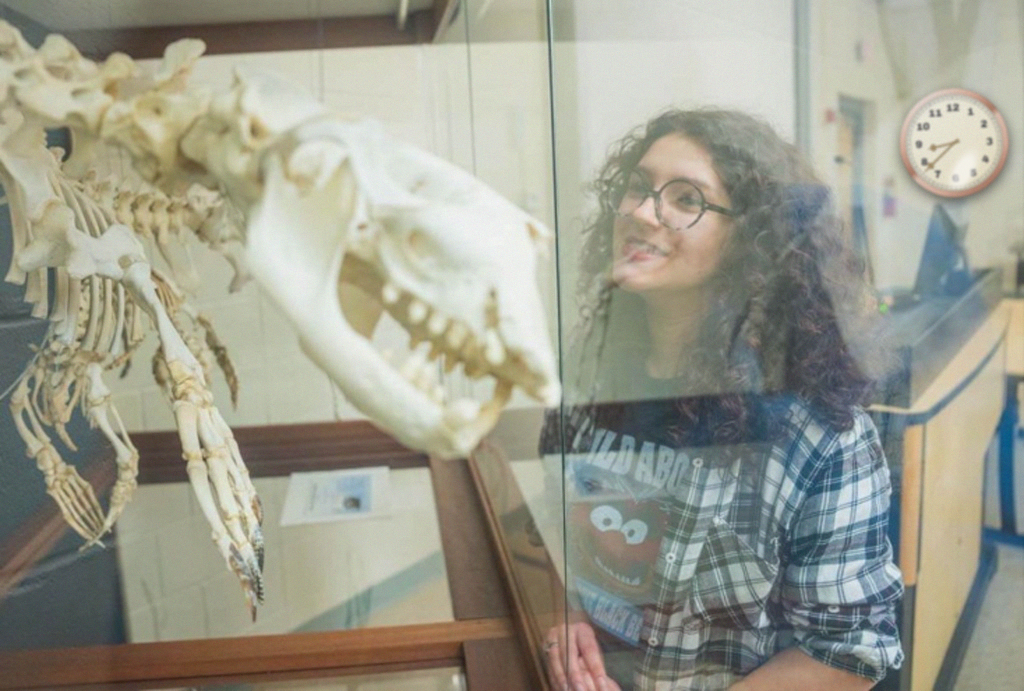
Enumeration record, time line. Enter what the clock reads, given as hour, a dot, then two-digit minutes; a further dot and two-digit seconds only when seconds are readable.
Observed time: 8.38
